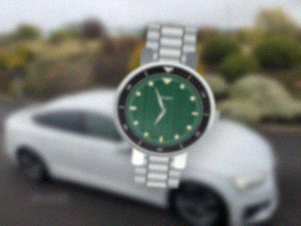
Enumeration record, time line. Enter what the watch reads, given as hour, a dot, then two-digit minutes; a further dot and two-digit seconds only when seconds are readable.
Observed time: 6.56
